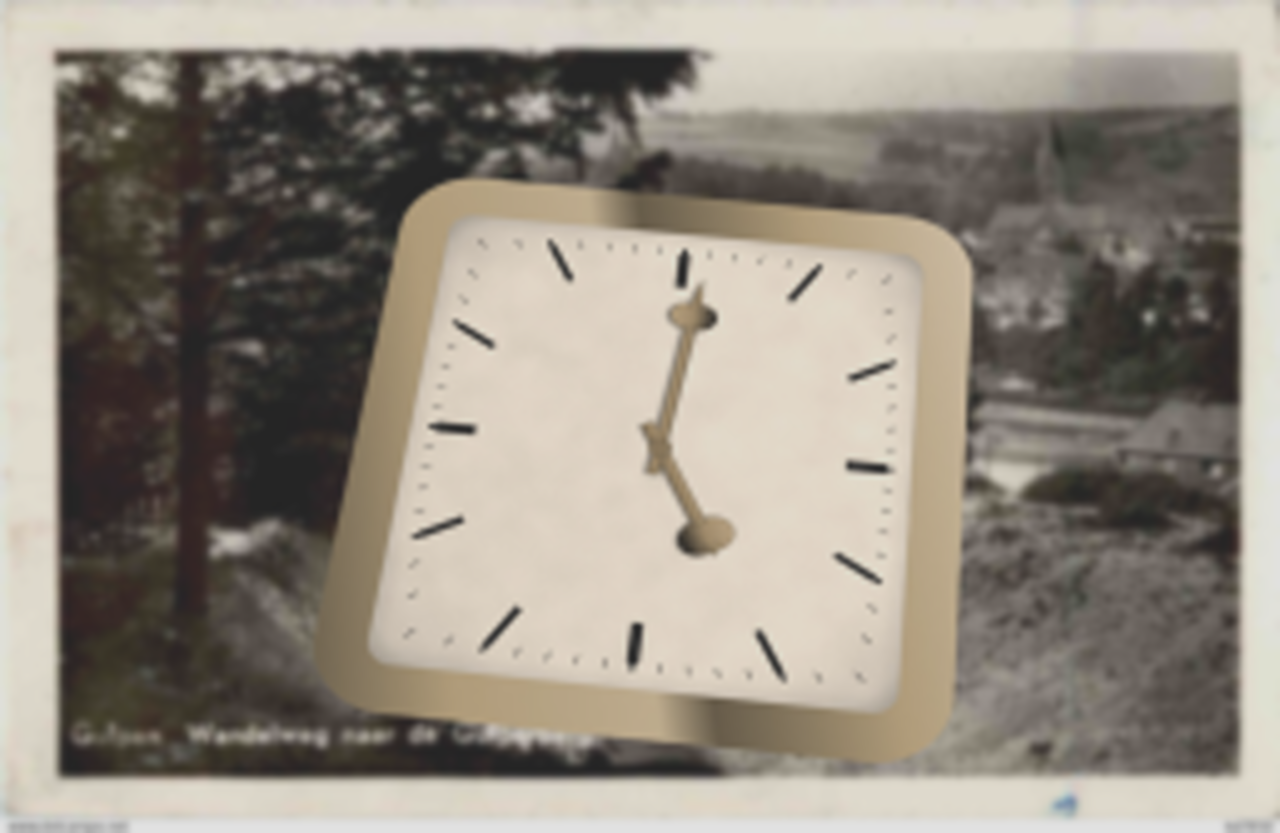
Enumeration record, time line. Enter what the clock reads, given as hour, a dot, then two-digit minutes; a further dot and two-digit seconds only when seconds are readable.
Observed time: 5.01
